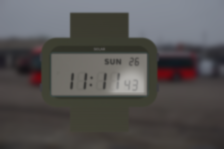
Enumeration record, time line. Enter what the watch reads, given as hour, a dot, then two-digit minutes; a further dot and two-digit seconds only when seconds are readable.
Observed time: 11.11.43
